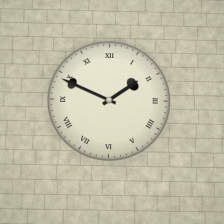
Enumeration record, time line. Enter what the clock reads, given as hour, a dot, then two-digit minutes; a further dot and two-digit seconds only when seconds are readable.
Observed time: 1.49
